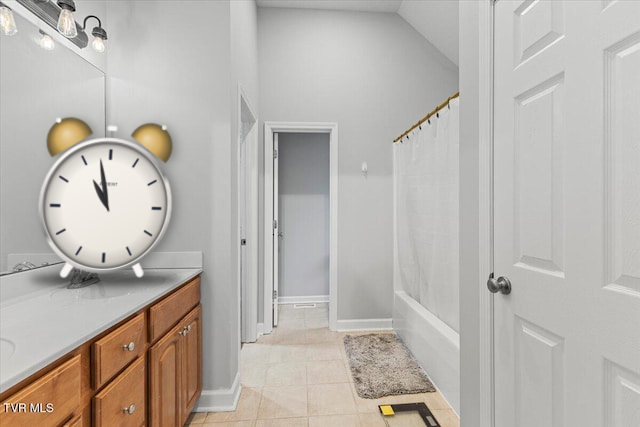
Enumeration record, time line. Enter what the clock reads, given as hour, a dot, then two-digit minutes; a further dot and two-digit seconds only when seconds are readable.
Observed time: 10.58
